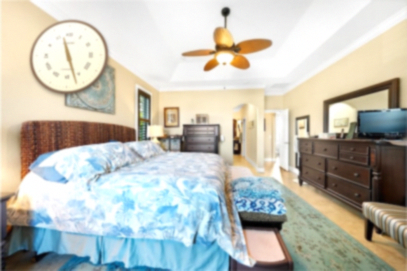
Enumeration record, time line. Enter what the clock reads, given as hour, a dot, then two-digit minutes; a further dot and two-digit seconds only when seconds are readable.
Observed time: 11.27
